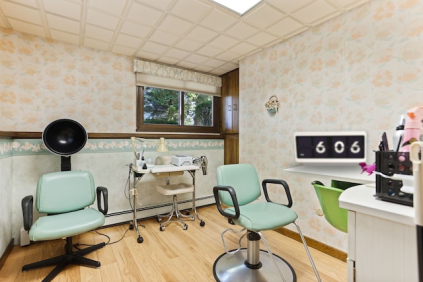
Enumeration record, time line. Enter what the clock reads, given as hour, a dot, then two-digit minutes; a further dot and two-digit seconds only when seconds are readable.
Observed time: 6.06
